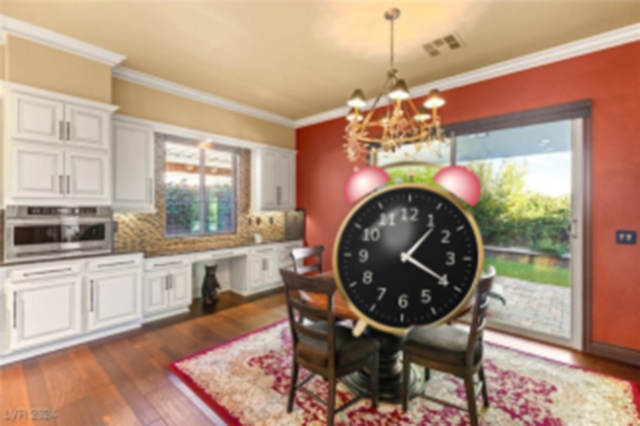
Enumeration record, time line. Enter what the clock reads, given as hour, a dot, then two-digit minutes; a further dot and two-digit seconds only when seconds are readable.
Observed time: 1.20
